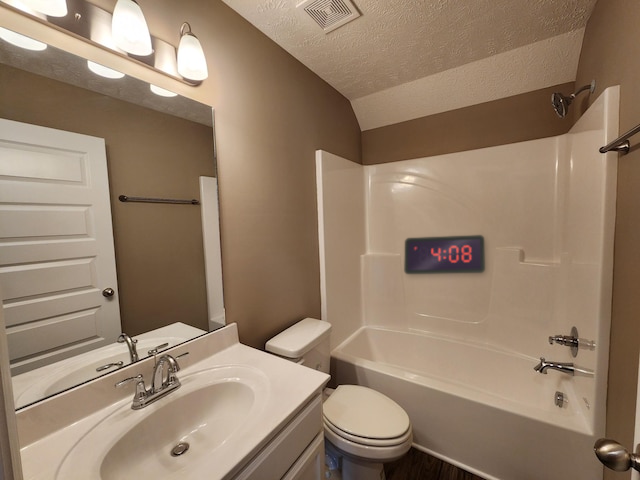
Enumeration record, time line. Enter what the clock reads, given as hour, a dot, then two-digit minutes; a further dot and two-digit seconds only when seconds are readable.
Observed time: 4.08
